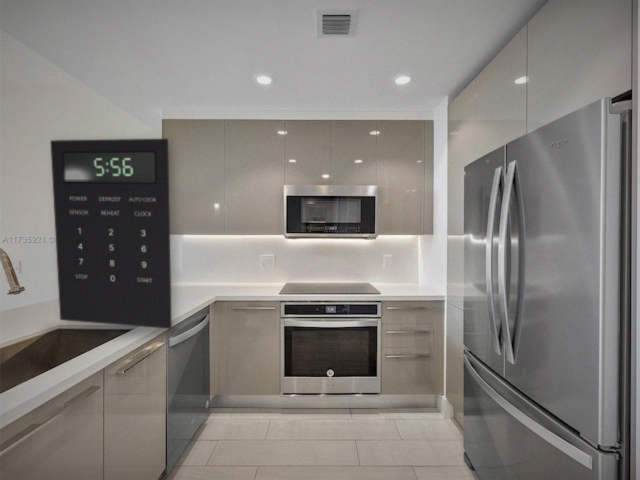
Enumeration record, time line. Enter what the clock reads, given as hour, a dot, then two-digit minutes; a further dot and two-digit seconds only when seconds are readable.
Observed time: 5.56
